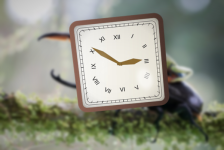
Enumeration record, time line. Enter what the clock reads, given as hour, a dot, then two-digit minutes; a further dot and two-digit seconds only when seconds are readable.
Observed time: 2.51
